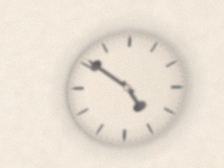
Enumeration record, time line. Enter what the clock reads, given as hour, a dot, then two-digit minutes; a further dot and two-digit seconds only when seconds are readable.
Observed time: 4.51
